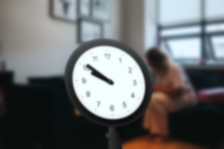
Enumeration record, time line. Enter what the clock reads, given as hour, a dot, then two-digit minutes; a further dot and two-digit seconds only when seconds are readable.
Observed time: 9.51
